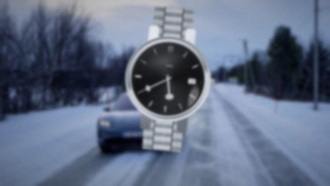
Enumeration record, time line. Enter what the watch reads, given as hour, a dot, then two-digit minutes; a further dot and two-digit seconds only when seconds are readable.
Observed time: 5.40
